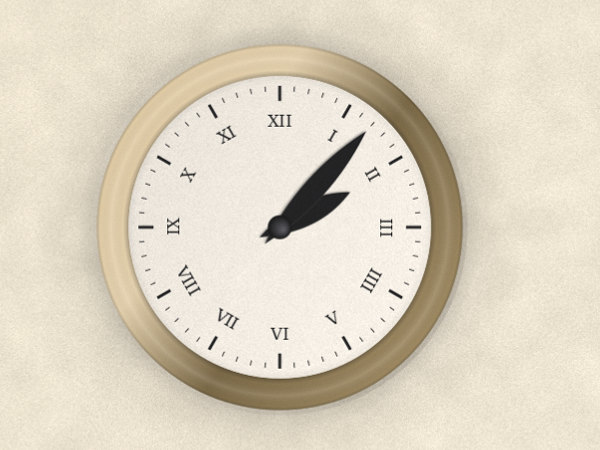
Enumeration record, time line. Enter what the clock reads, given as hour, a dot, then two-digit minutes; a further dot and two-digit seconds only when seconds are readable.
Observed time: 2.07
